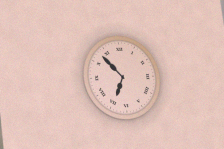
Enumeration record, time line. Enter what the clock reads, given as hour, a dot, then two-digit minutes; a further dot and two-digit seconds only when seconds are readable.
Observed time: 6.53
